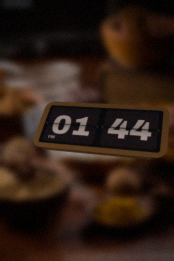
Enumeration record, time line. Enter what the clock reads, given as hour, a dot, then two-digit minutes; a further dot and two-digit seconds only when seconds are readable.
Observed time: 1.44
